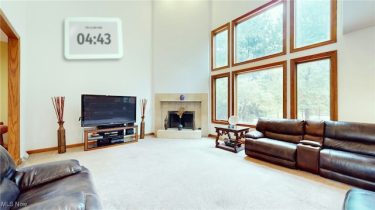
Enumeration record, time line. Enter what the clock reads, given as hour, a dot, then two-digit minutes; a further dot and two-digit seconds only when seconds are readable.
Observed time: 4.43
